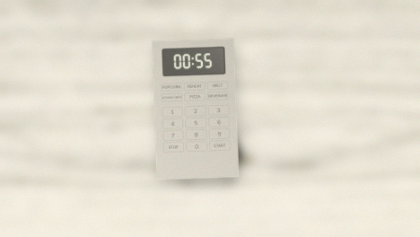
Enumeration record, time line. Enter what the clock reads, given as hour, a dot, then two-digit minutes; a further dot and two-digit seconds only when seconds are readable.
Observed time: 0.55
